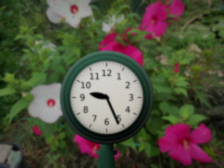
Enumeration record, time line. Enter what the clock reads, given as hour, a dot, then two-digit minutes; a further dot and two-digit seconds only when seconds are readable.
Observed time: 9.26
